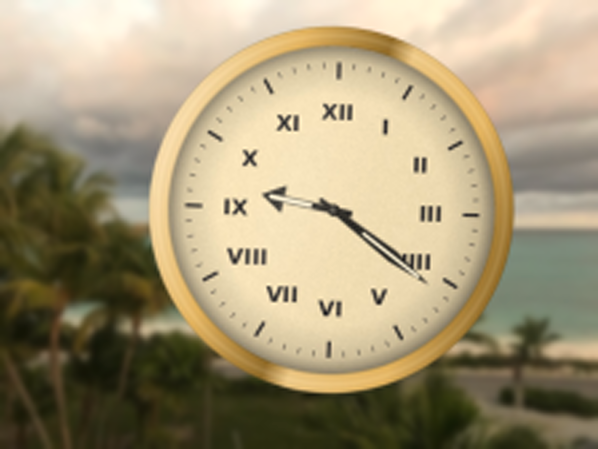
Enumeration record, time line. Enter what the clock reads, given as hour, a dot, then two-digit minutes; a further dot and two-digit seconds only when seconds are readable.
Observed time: 9.21
